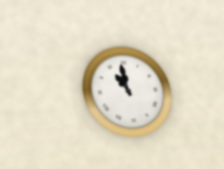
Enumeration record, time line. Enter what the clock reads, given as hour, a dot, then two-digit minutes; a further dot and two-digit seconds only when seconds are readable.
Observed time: 10.59
